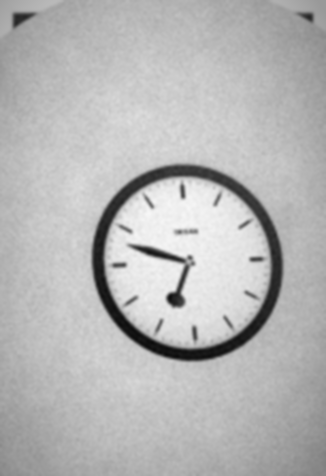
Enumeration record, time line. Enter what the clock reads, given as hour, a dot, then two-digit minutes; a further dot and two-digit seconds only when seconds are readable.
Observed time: 6.48
